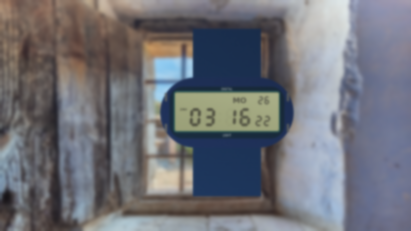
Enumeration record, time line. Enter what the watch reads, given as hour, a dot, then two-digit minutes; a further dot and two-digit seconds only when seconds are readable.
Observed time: 3.16
